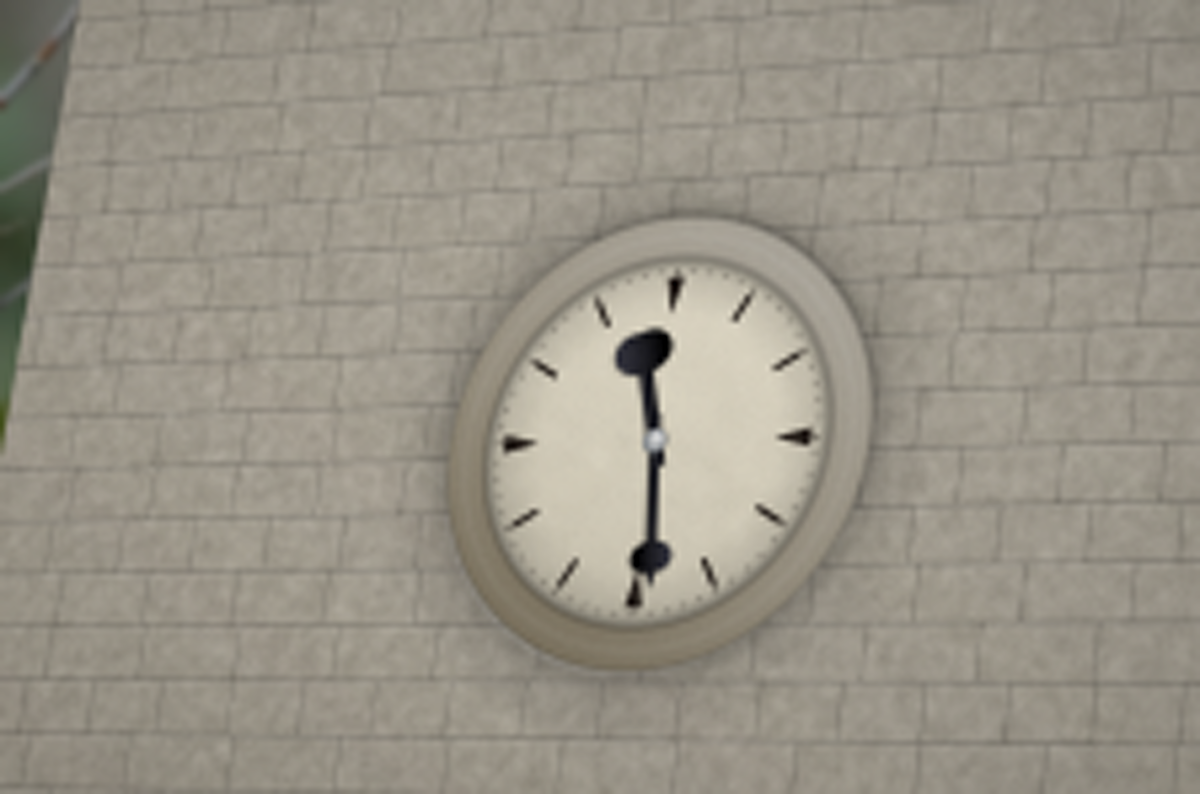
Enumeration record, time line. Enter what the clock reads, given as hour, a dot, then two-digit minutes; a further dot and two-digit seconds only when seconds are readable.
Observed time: 11.29
